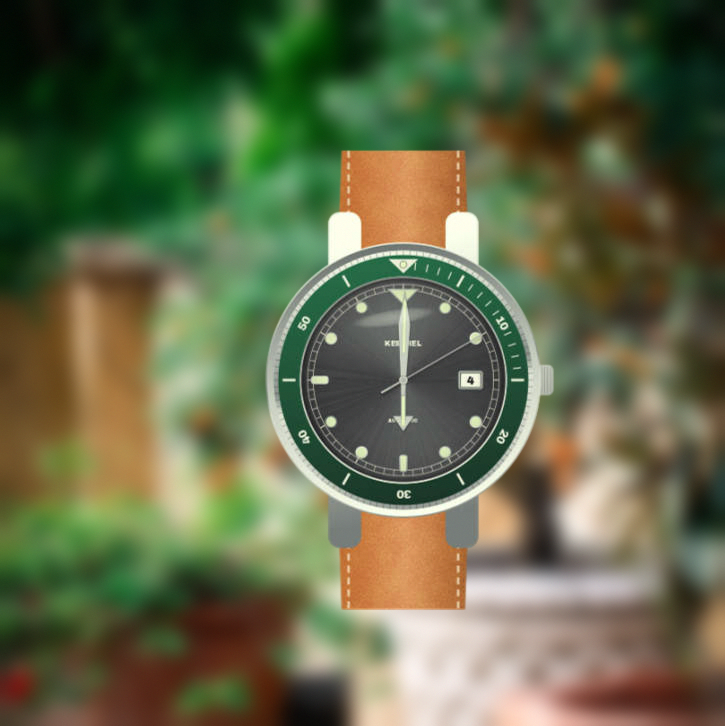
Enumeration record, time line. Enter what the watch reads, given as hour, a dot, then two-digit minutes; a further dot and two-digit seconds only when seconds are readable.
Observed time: 6.00.10
